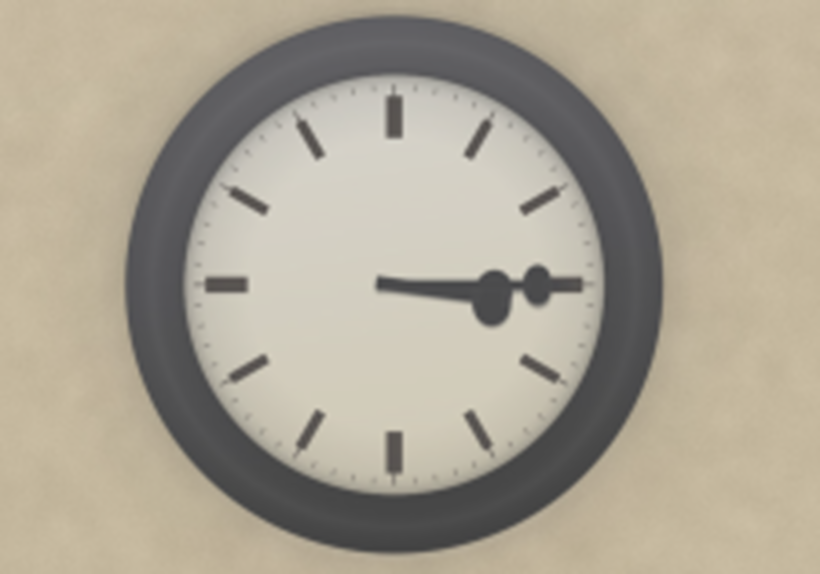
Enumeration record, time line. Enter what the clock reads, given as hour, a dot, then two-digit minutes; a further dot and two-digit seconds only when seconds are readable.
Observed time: 3.15
